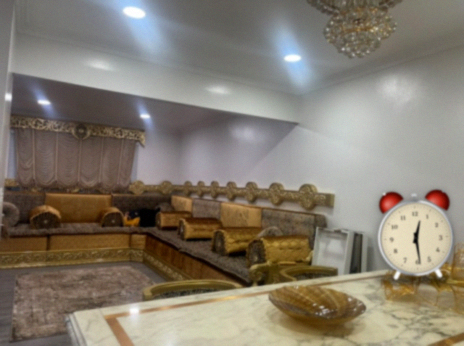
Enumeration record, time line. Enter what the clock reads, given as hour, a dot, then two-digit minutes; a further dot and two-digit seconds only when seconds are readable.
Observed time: 12.29
